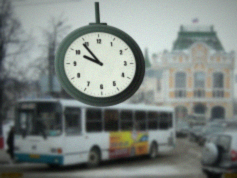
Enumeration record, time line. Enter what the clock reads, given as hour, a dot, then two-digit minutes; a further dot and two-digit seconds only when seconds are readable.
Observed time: 9.54
